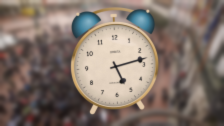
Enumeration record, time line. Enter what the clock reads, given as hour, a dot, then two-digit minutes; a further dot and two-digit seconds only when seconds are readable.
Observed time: 5.13
